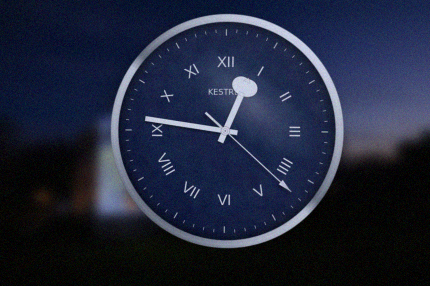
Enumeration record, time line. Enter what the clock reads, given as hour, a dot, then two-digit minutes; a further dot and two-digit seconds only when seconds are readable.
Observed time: 12.46.22
